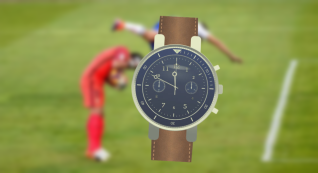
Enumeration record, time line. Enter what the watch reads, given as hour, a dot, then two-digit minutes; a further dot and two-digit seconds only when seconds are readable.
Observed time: 11.49
